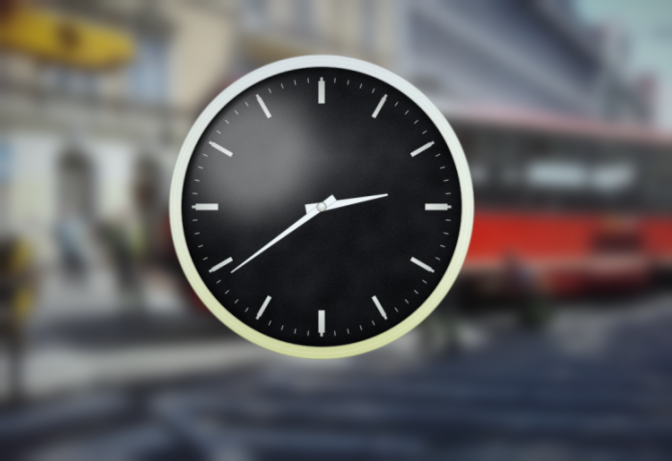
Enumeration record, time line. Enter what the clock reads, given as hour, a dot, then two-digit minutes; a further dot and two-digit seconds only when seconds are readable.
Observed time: 2.39
